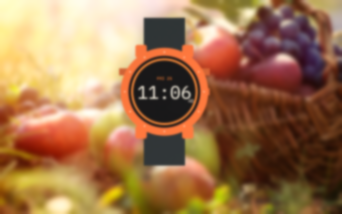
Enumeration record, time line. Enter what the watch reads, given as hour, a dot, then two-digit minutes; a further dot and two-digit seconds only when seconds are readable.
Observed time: 11.06
